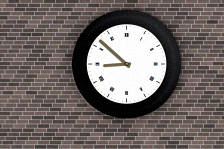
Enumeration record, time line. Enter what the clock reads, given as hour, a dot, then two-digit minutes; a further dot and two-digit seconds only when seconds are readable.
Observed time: 8.52
